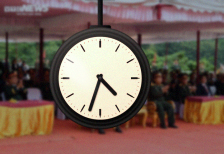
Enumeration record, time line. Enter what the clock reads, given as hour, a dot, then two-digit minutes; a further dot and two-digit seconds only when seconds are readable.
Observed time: 4.33
